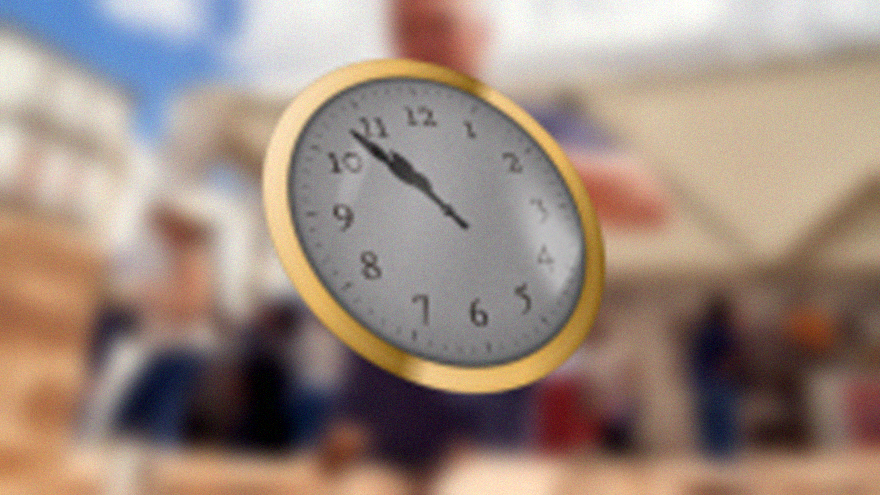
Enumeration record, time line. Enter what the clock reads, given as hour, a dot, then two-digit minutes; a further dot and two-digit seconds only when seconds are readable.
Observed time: 10.53
